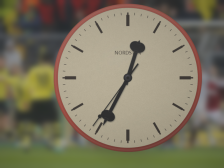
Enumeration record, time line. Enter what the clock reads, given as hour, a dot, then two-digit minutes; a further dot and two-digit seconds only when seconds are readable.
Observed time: 12.34.36
